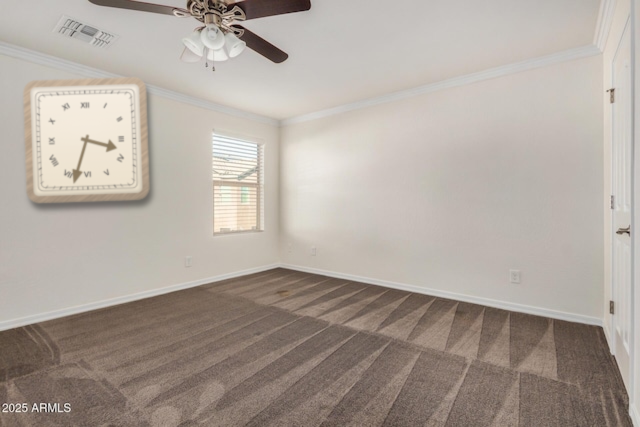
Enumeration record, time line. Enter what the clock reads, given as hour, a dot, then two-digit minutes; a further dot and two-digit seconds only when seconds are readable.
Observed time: 3.33
